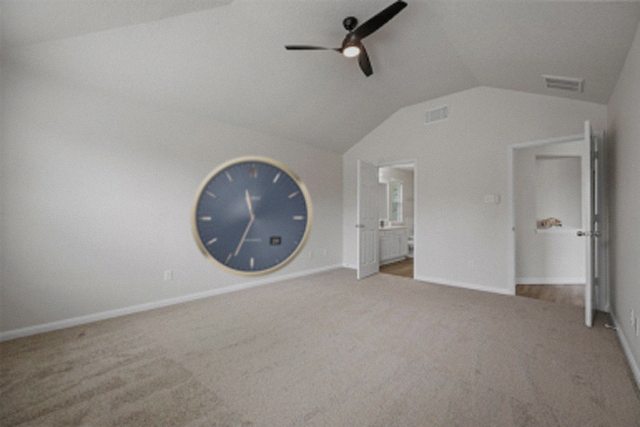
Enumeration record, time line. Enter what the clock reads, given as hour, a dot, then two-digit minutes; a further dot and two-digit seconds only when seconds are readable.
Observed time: 11.34
